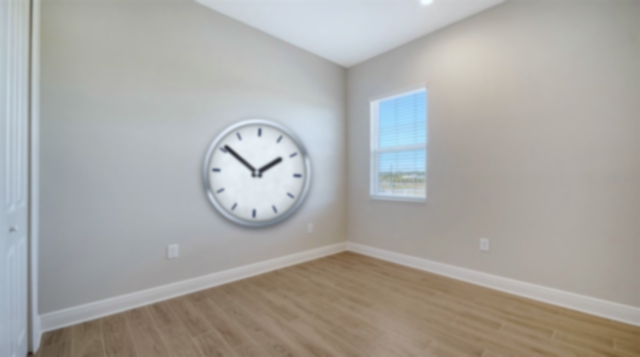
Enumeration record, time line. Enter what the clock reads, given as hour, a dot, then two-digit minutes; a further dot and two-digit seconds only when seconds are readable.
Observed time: 1.51
